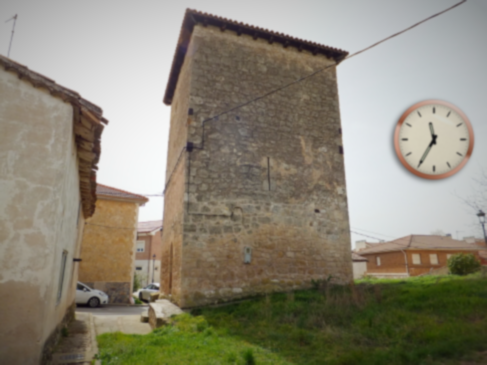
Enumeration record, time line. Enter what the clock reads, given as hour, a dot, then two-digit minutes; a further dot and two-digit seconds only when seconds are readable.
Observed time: 11.35
